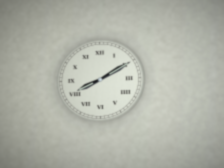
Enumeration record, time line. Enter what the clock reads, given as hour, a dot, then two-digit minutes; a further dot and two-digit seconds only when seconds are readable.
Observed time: 8.10
